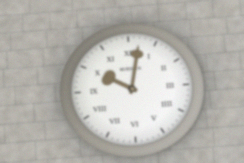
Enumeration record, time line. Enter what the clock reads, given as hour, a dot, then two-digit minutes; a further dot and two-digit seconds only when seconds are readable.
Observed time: 10.02
